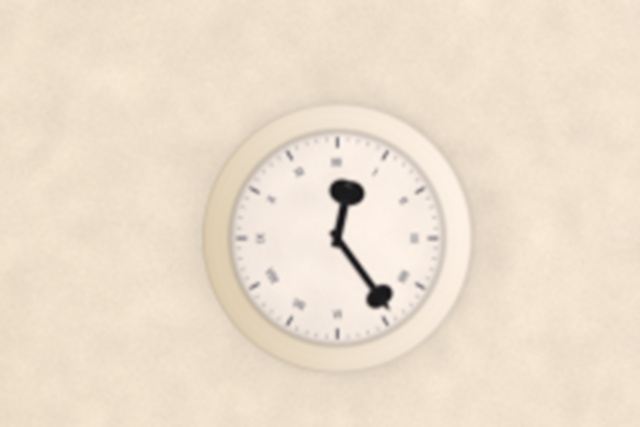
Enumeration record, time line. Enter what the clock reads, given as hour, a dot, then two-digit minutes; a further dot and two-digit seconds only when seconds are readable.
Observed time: 12.24
